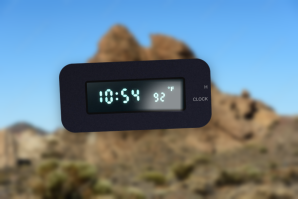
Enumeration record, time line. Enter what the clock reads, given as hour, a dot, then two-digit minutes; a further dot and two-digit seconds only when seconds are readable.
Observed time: 10.54
